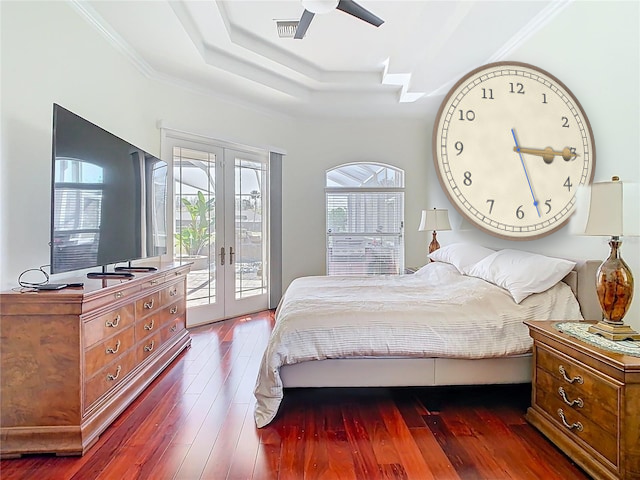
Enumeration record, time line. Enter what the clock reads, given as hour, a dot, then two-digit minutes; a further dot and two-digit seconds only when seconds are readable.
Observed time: 3.15.27
